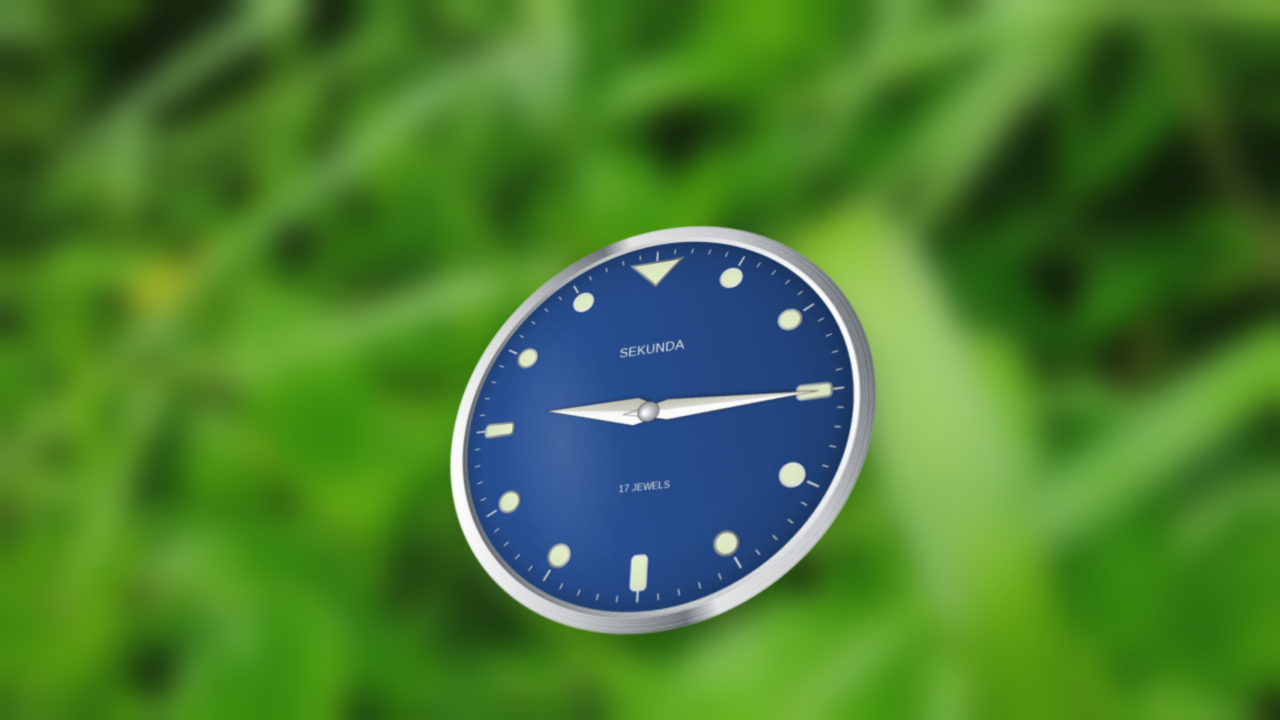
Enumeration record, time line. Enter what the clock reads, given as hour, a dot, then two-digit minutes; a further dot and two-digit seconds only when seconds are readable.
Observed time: 9.15
